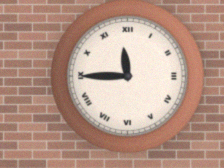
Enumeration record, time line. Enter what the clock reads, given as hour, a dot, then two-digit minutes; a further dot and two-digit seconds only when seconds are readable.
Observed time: 11.45
